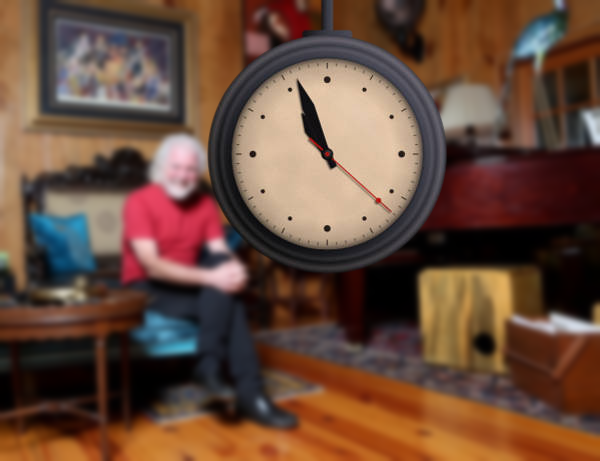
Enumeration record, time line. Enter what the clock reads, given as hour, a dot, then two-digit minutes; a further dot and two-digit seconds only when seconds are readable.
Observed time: 10.56.22
